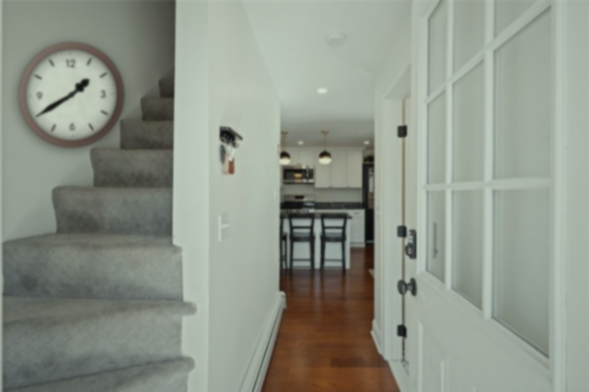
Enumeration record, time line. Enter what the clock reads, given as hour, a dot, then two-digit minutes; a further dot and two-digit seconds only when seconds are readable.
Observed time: 1.40
